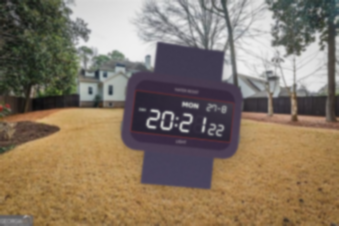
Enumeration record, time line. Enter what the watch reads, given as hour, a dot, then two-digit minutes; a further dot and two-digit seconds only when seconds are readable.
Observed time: 20.21.22
